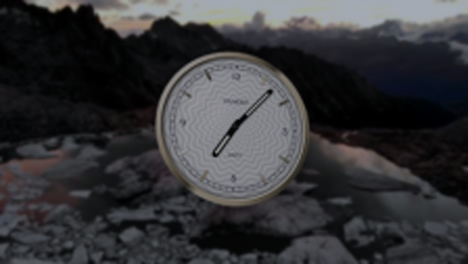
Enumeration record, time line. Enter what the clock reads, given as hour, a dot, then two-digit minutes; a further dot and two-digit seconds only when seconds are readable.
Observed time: 7.07
